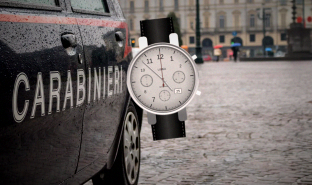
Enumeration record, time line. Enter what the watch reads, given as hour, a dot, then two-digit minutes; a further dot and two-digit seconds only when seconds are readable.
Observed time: 4.53
